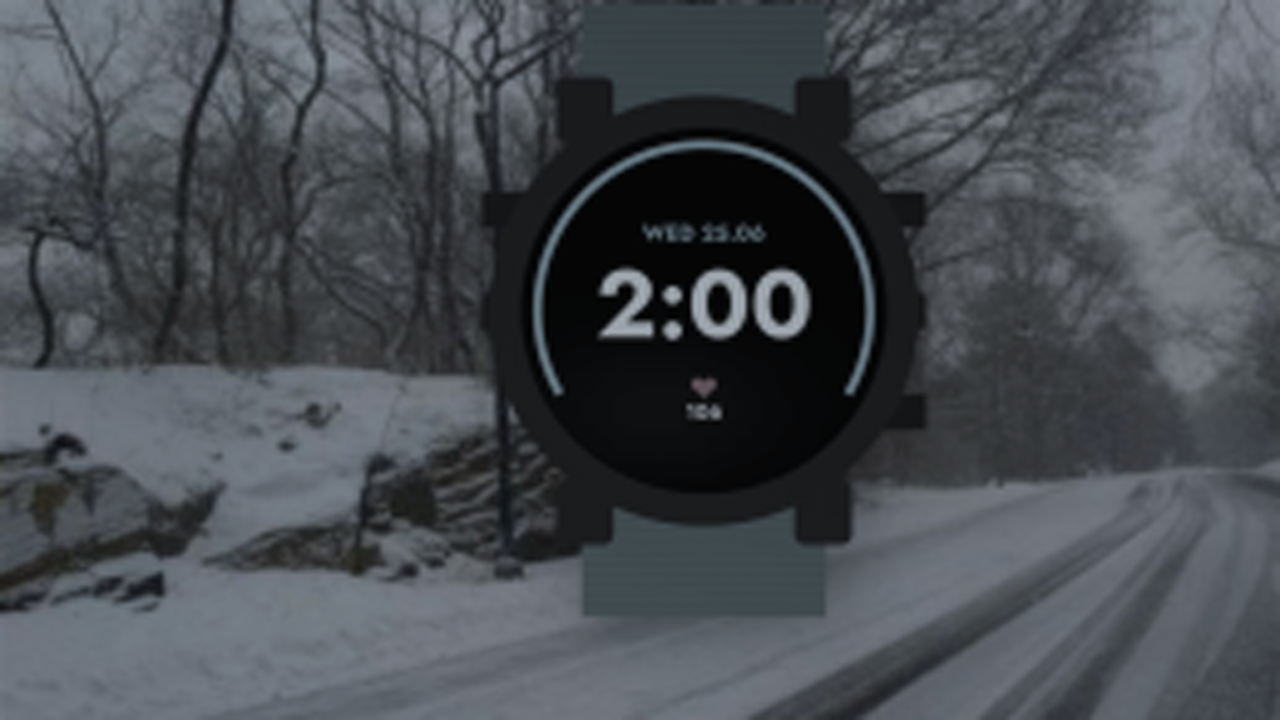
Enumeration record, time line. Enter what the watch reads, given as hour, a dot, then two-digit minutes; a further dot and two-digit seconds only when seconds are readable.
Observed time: 2.00
